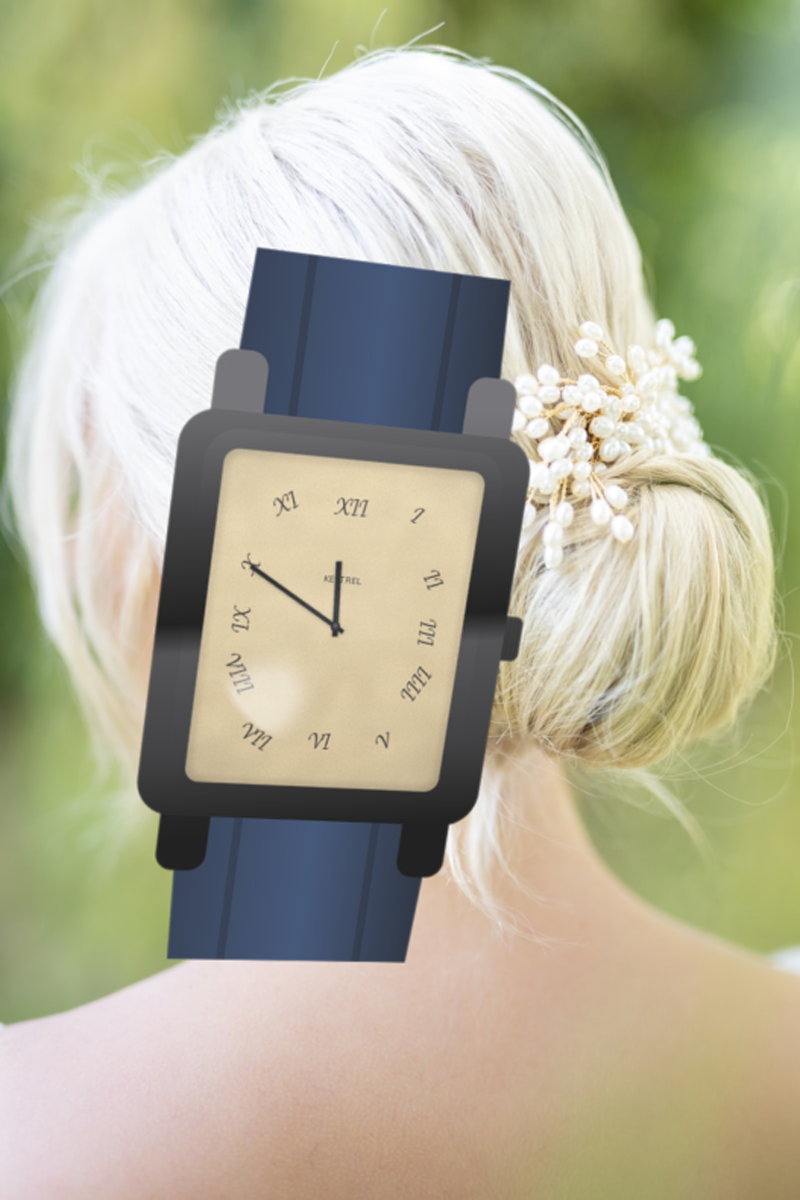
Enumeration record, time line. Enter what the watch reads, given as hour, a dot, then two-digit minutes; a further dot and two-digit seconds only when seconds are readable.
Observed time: 11.50
